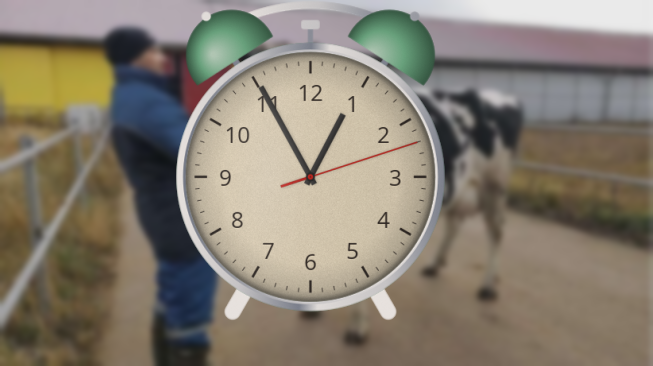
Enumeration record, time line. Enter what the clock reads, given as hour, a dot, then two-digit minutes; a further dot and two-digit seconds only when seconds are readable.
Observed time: 12.55.12
